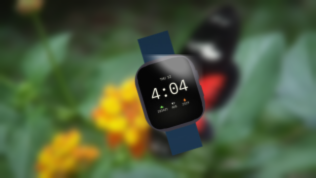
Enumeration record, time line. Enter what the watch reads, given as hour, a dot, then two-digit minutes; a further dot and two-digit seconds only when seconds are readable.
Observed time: 4.04
